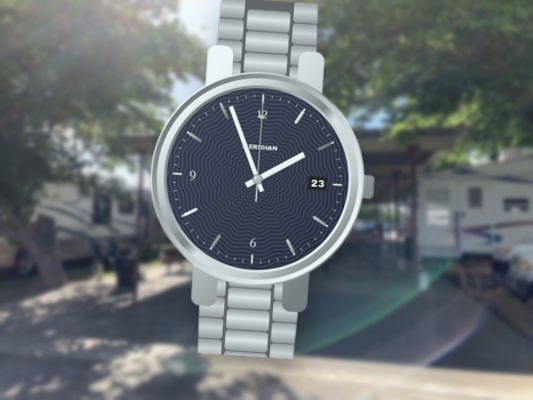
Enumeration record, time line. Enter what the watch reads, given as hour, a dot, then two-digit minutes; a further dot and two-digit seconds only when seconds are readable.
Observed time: 1.56.00
